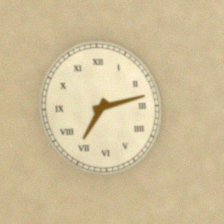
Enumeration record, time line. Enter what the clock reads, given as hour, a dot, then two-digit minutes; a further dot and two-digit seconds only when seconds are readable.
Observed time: 7.13
